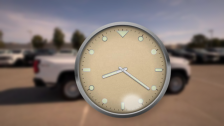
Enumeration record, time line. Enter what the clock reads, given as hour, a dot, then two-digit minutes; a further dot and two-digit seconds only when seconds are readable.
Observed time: 8.21
